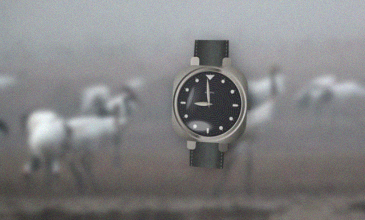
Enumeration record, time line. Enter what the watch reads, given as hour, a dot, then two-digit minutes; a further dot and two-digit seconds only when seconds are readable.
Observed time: 8.59
